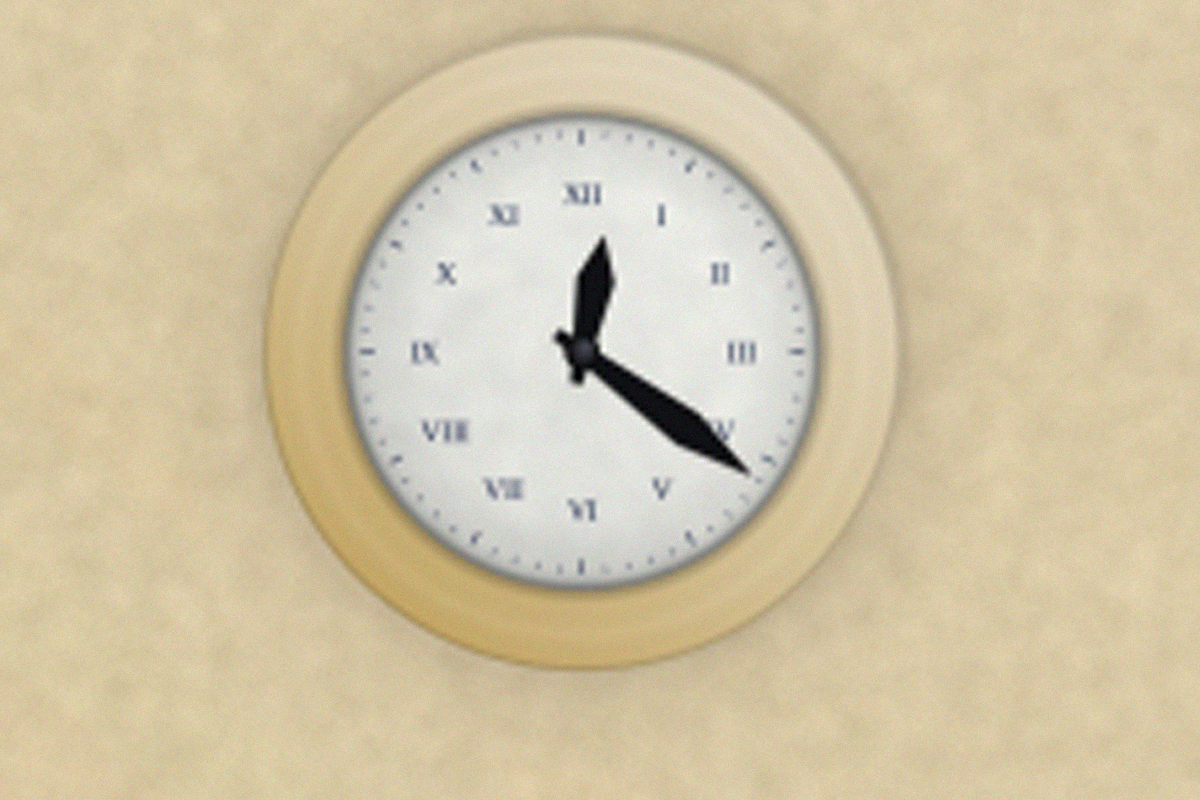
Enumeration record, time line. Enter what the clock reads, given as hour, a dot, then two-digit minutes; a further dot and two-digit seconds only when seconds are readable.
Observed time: 12.21
